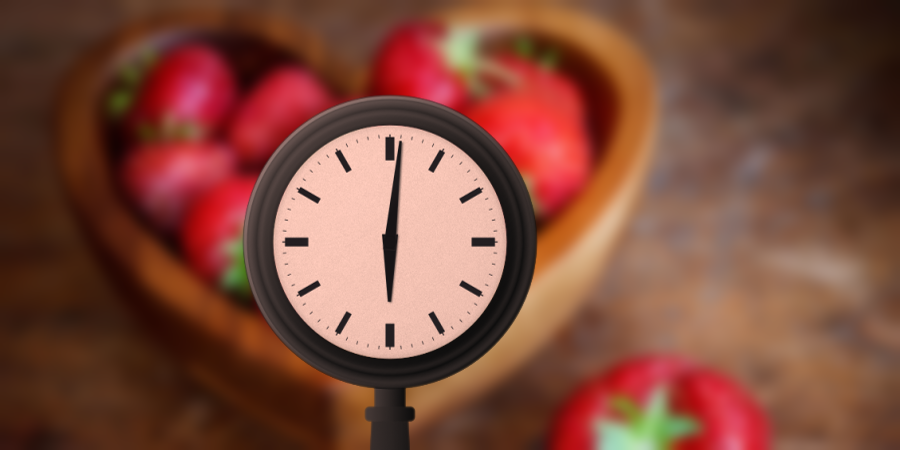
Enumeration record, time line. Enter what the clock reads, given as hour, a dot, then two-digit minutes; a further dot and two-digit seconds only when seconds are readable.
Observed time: 6.01
